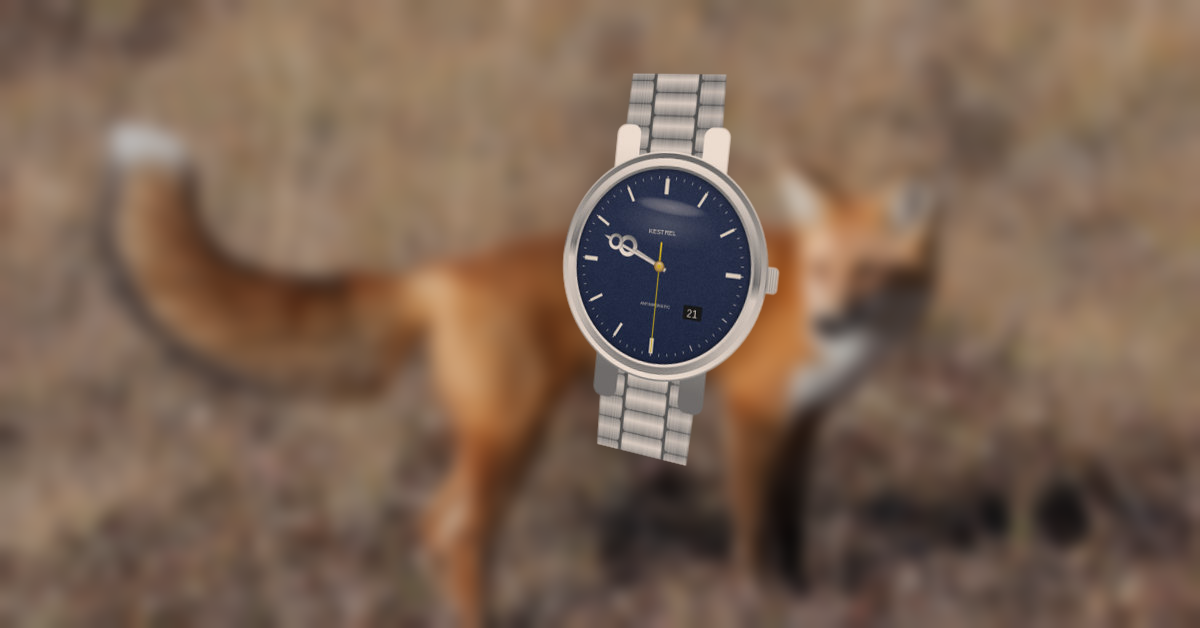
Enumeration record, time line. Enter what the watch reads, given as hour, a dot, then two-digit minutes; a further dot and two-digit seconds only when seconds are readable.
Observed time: 9.48.30
